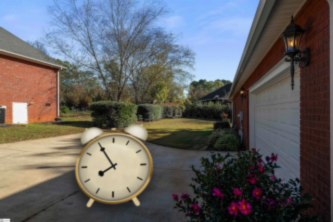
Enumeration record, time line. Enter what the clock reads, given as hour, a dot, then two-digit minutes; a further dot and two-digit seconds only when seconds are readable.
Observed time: 7.55
